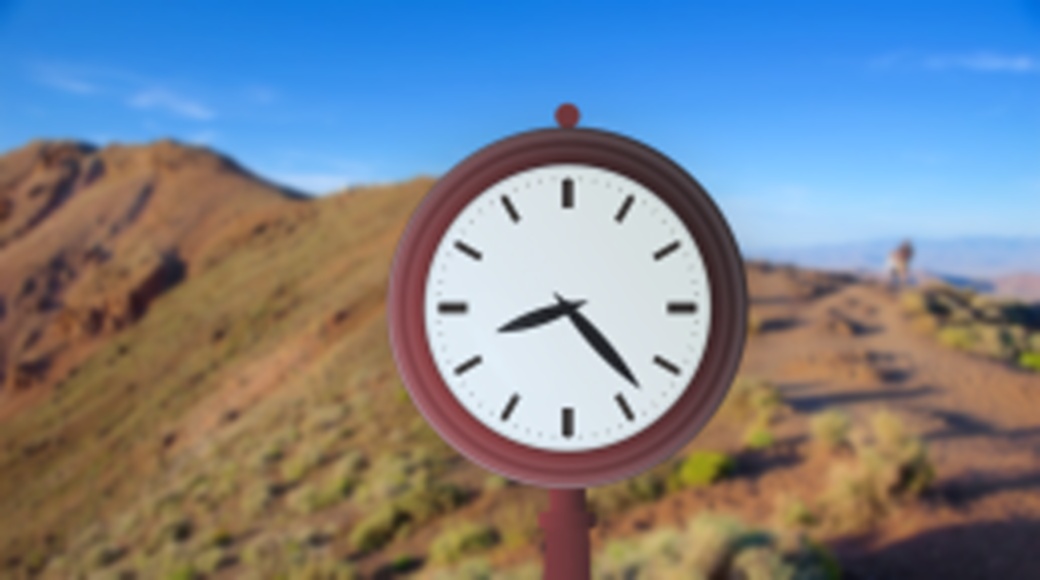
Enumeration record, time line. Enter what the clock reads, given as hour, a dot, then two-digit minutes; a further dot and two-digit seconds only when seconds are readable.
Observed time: 8.23
